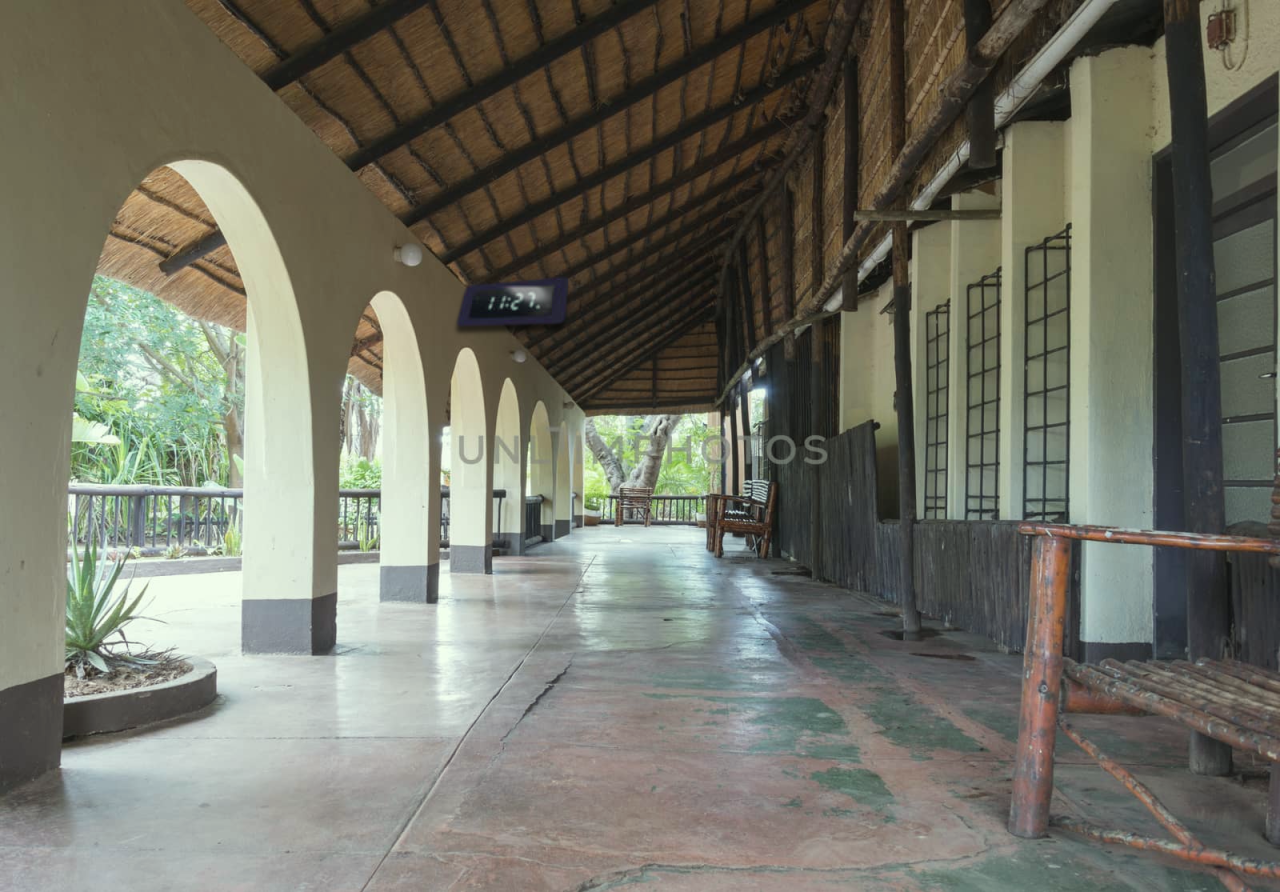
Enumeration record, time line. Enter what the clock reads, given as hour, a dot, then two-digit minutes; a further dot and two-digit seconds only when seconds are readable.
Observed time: 11.27
